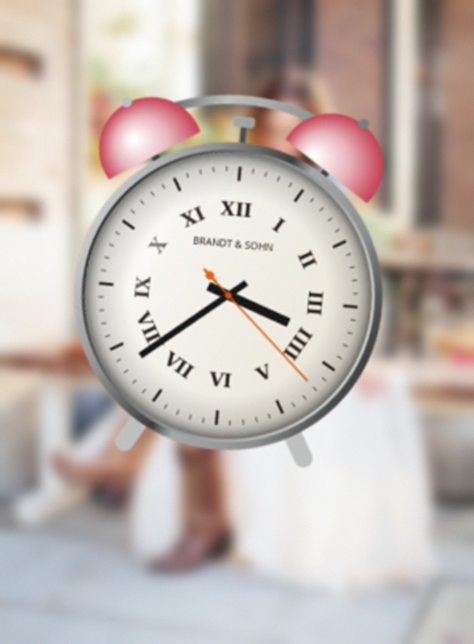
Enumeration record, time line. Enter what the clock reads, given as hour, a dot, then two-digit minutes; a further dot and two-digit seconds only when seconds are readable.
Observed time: 3.38.22
